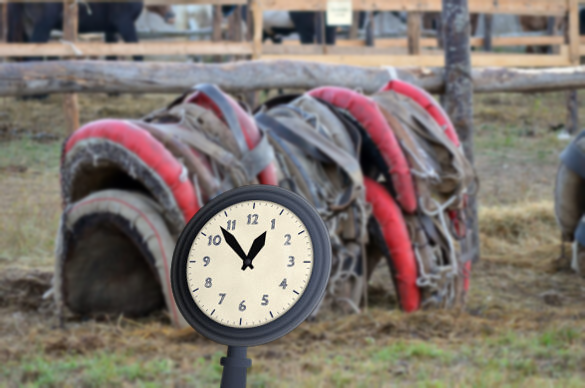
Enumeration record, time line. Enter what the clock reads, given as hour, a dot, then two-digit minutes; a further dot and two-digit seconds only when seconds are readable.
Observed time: 12.53
